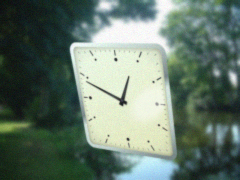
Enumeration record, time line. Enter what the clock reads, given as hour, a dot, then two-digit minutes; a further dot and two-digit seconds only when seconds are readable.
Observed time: 12.49
